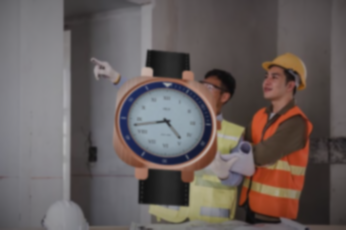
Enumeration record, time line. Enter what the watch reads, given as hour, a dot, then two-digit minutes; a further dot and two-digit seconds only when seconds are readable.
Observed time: 4.43
